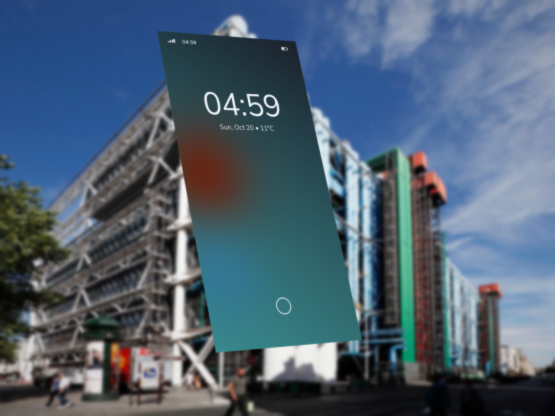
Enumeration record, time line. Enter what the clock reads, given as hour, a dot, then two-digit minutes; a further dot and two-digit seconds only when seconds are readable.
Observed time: 4.59
